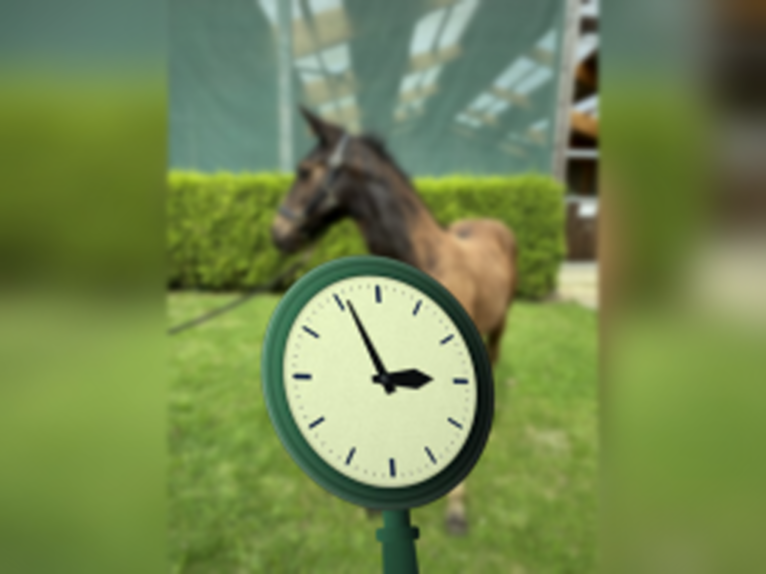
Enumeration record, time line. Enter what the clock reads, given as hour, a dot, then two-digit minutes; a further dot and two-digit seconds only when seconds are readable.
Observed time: 2.56
